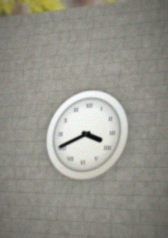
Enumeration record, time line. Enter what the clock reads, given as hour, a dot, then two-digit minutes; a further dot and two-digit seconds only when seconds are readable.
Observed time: 3.41
